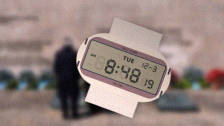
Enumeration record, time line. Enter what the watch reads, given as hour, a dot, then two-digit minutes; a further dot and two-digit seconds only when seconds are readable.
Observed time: 8.48.19
